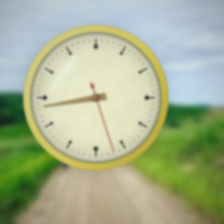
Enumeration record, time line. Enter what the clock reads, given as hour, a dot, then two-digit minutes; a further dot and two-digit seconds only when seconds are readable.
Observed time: 8.43.27
